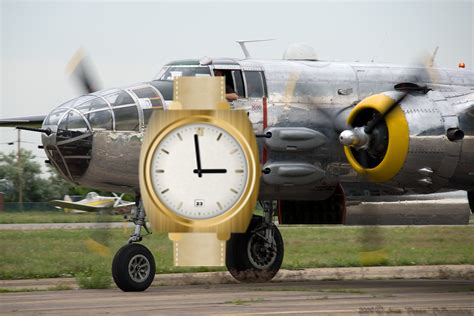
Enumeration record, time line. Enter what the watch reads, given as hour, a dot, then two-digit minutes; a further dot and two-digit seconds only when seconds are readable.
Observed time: 2.59
